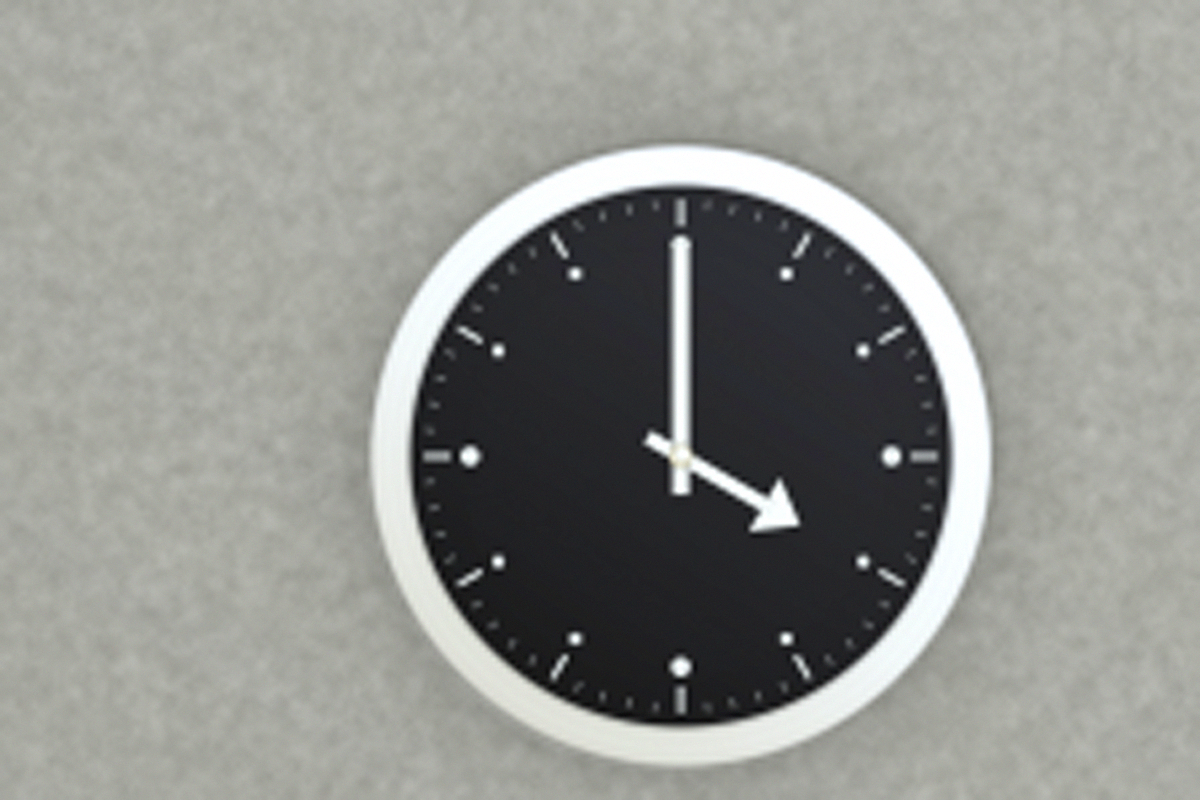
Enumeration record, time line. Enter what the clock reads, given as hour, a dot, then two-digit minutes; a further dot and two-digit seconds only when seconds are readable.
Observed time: 4.00
